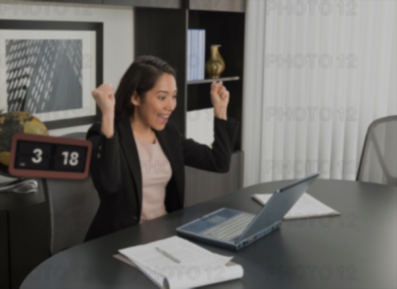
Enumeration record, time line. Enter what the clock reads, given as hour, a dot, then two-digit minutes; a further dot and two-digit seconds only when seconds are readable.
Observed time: 3.18
